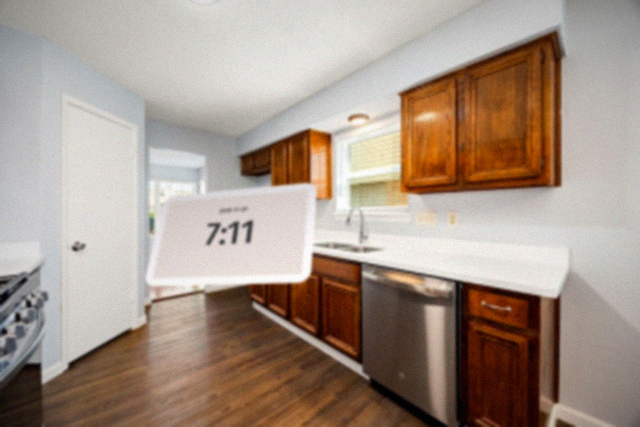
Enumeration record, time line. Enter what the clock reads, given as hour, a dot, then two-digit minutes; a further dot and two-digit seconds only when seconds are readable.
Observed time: 7.11
